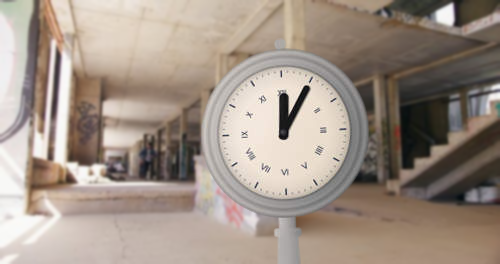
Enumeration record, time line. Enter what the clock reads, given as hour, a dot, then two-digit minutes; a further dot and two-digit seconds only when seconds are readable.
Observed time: 12.05
